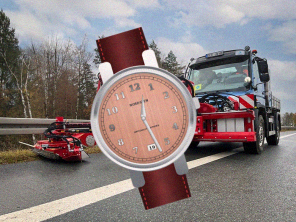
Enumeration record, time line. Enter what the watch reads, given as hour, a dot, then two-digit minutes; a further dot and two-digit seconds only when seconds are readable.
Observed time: 12.28
